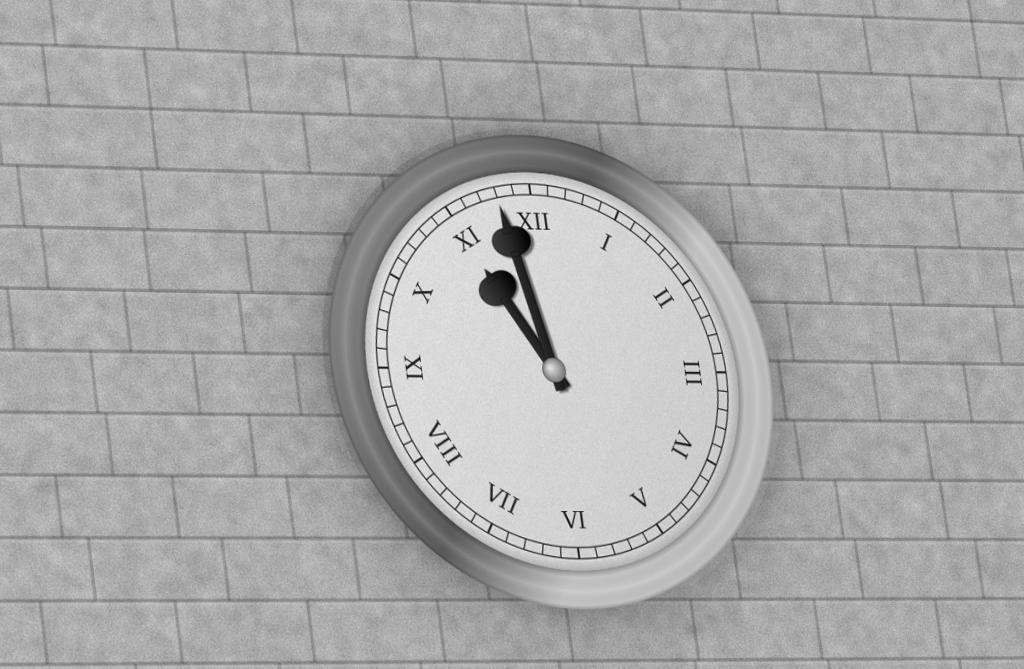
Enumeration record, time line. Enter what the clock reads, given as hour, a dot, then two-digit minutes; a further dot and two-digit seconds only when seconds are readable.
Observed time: 10.58
